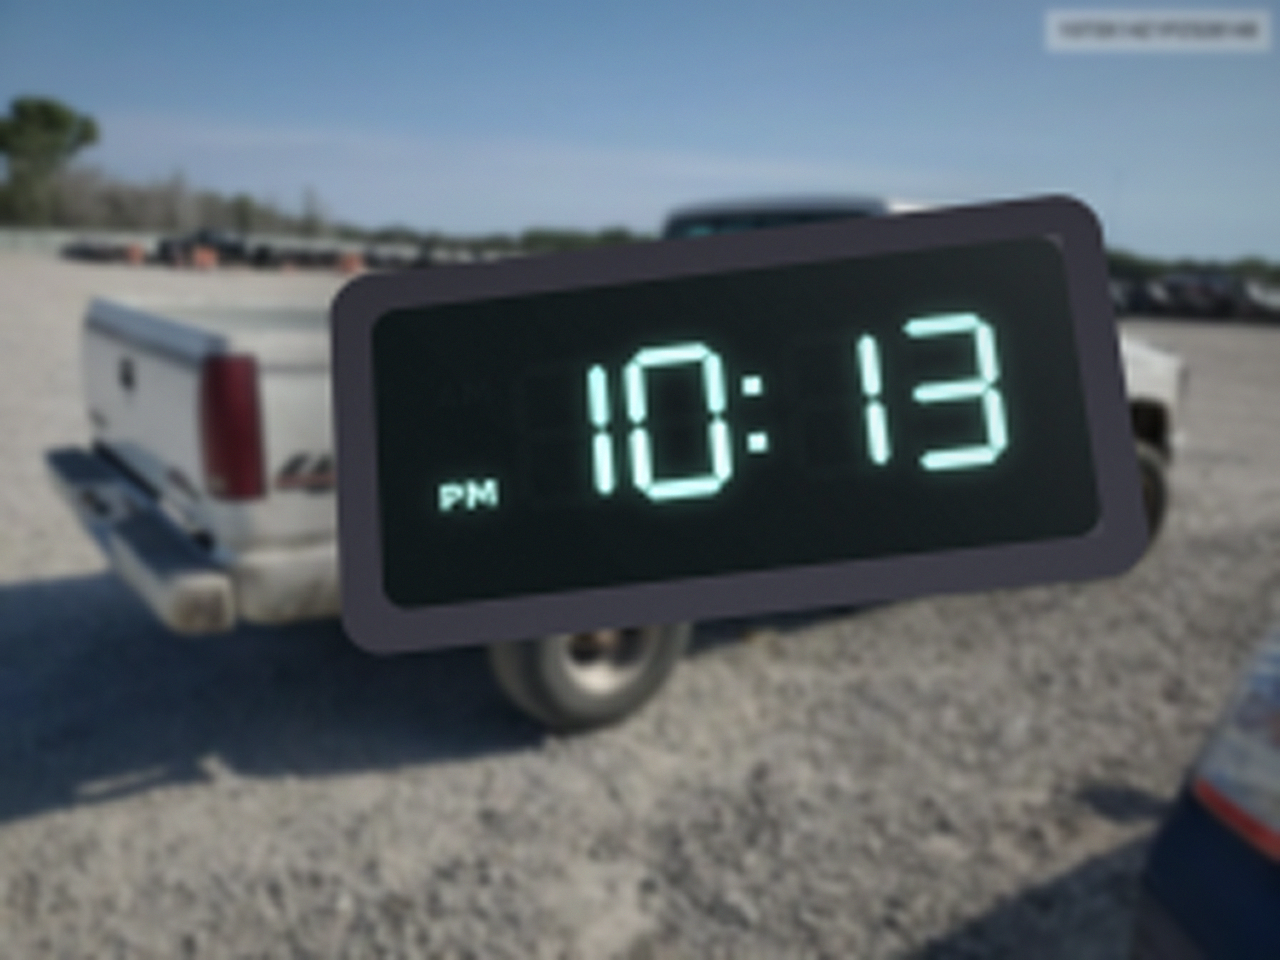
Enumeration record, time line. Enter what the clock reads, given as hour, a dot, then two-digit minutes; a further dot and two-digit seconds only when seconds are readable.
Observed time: 10.13
